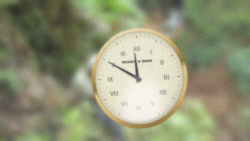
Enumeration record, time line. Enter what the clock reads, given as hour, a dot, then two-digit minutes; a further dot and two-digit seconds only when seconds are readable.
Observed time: 11.50
